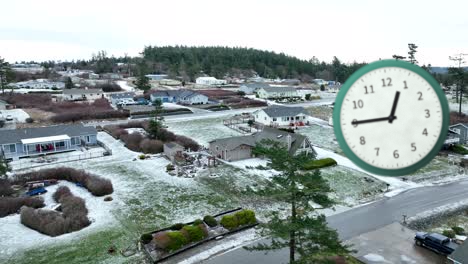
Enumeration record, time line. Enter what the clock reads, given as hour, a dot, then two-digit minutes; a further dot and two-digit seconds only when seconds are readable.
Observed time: 12.45
